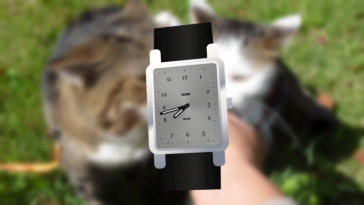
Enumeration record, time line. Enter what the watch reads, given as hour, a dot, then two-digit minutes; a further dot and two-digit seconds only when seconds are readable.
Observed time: 7.43
